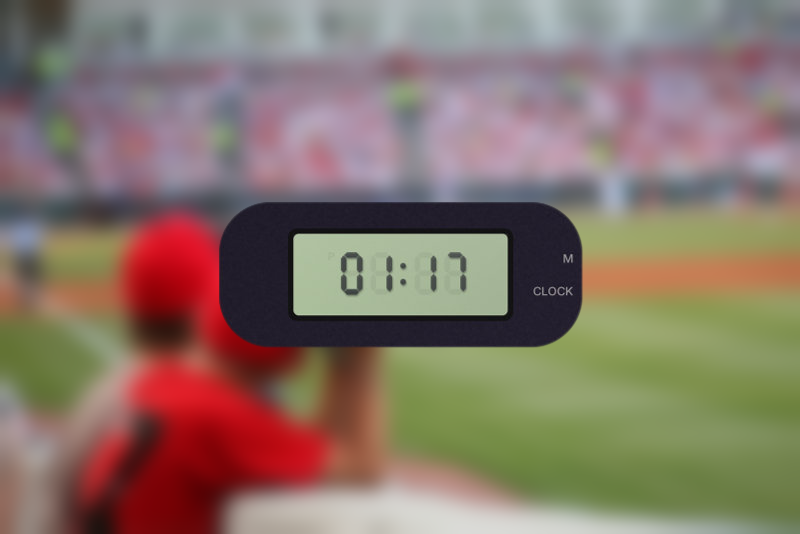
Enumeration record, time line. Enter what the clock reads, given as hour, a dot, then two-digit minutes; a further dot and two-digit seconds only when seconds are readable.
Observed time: 1.17
